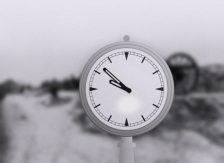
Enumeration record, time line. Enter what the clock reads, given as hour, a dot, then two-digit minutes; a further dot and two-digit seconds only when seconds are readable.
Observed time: 9.52
